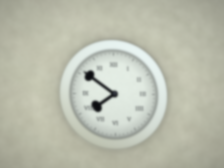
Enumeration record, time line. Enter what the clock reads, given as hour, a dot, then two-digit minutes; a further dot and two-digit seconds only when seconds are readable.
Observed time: 7.51
